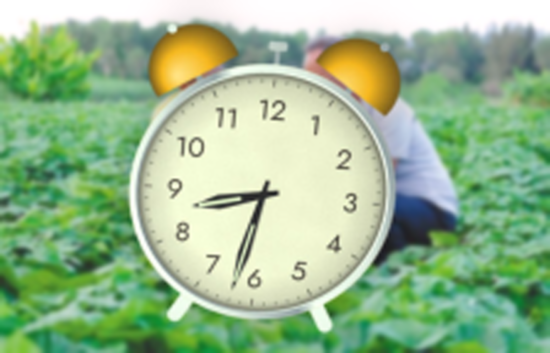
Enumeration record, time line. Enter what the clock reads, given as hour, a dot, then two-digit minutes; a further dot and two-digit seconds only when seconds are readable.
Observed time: 8.32
